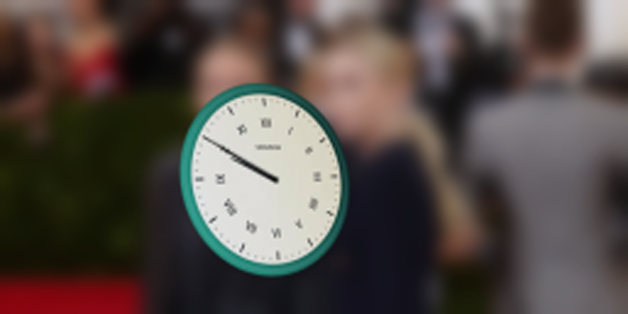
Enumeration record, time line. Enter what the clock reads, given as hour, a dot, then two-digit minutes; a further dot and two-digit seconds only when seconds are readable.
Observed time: 9.50
